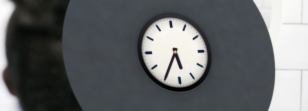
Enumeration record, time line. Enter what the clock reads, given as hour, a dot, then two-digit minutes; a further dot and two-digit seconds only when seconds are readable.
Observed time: 5.35
